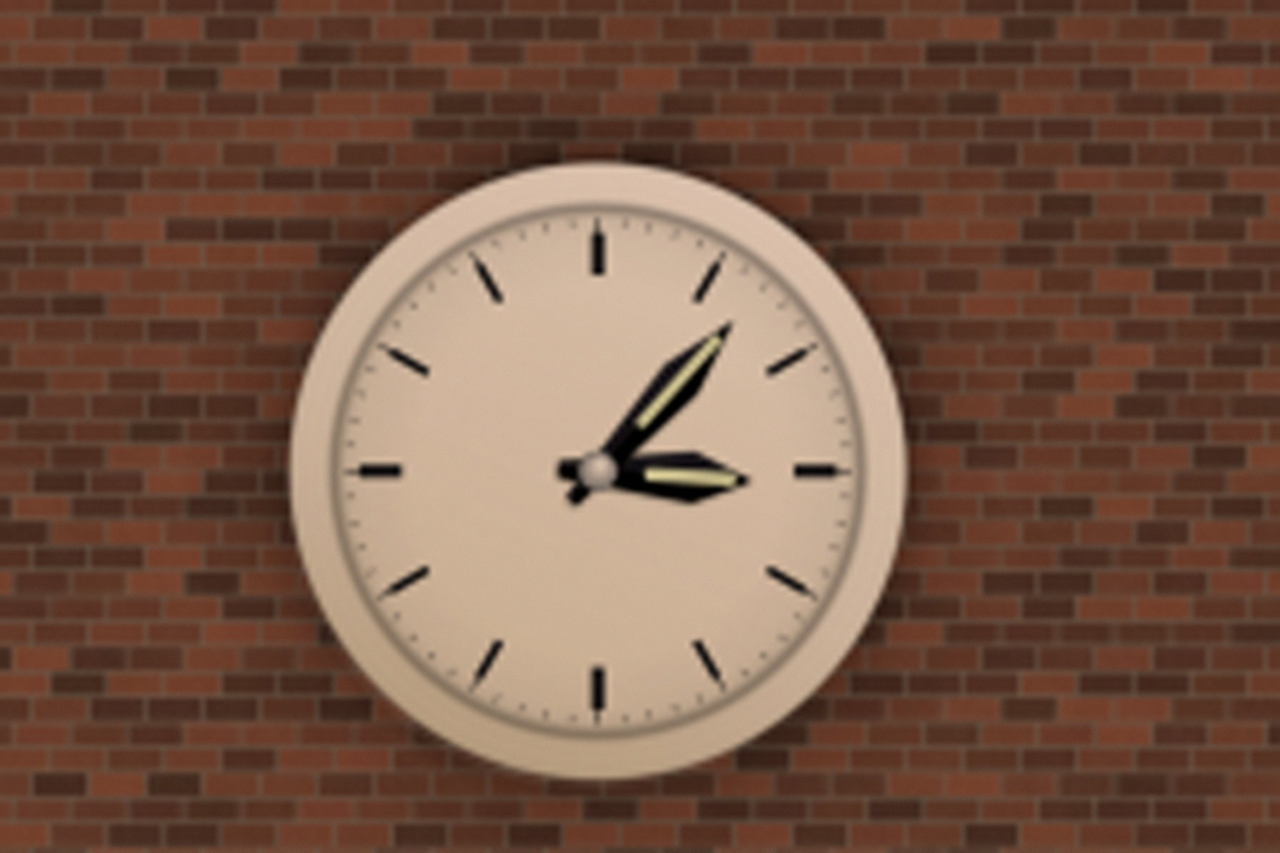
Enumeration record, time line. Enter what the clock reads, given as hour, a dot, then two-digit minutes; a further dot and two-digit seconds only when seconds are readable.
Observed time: 3.07
